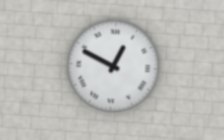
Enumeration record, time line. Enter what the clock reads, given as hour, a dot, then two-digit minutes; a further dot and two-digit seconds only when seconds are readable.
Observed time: 12.49
